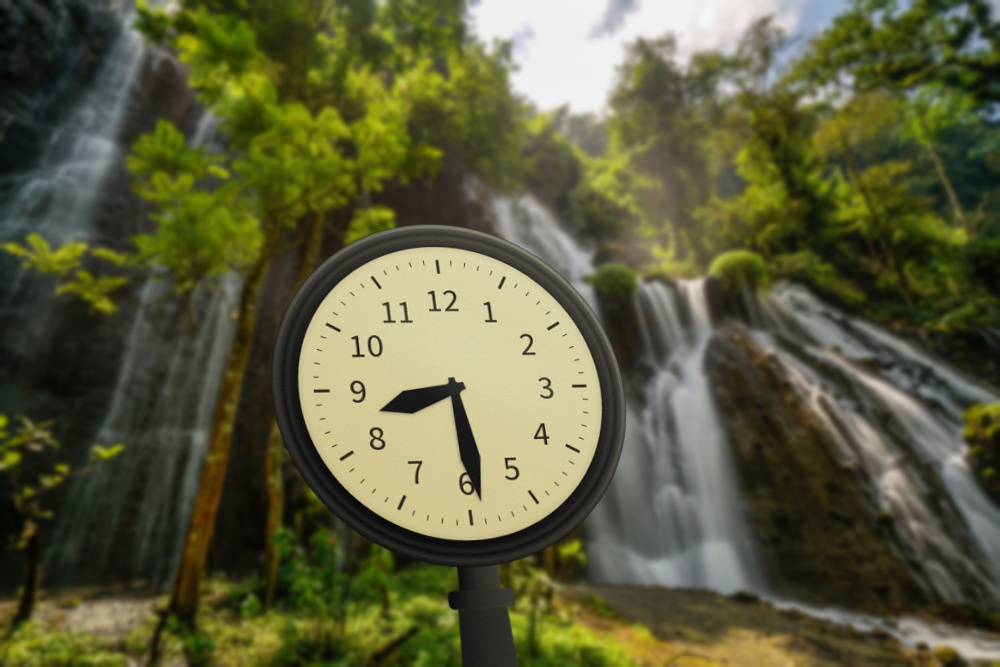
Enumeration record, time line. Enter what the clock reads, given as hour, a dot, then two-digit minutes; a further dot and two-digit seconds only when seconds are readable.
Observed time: 8.29
